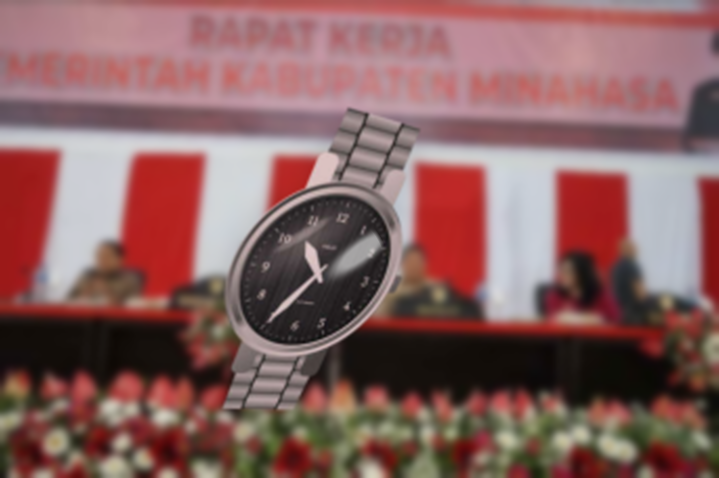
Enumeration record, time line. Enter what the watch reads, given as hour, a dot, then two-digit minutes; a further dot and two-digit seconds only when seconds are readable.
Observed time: 10.35
